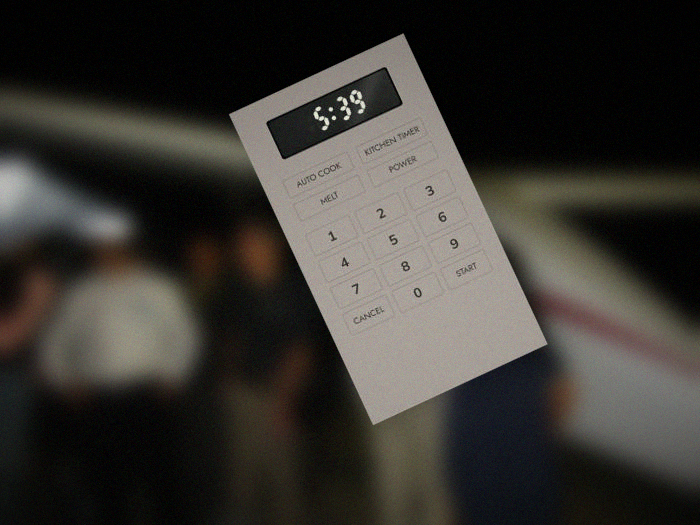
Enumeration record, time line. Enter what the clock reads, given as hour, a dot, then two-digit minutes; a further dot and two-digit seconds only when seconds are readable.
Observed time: 5.39
